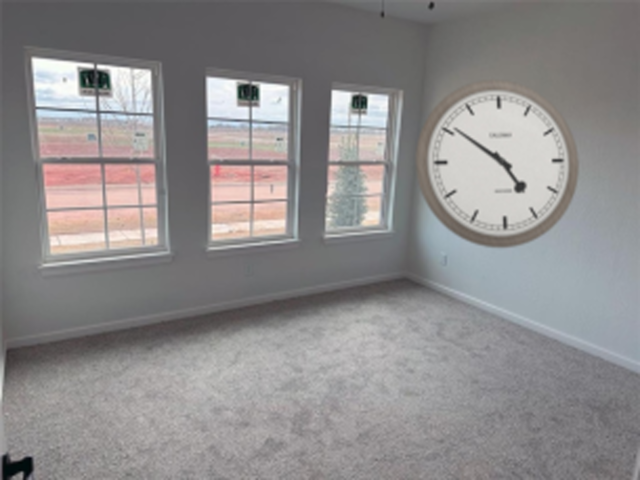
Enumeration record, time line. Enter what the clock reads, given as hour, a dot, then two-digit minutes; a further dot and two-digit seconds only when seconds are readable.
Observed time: 4.51
